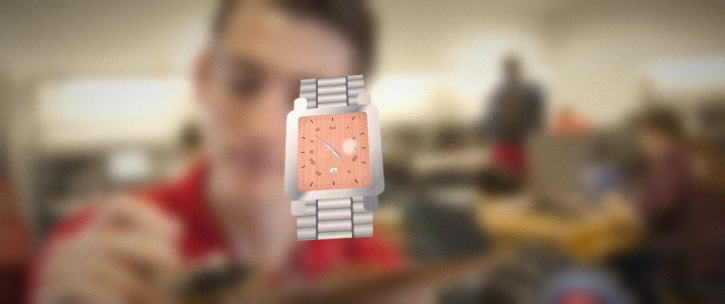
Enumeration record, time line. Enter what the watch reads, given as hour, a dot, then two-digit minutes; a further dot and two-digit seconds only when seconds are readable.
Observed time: 4.53
